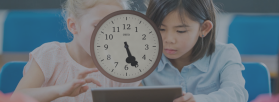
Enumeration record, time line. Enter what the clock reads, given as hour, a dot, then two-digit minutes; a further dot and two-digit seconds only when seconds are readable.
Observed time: 5.26
